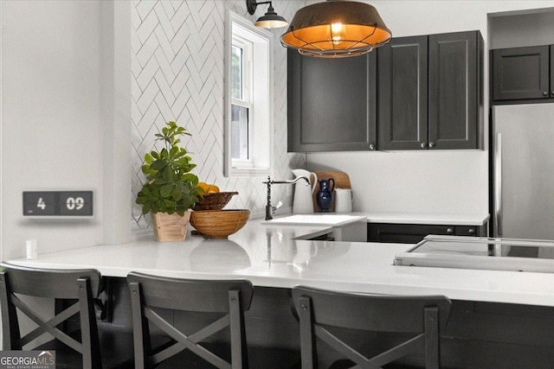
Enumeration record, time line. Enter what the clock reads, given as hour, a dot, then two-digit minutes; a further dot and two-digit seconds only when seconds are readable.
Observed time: 4.09
